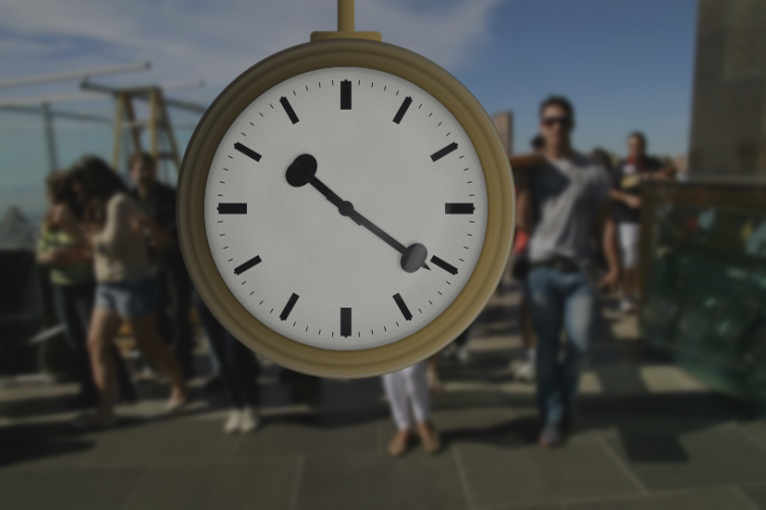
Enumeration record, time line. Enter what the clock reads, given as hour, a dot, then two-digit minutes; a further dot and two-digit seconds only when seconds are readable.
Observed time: 10.21
